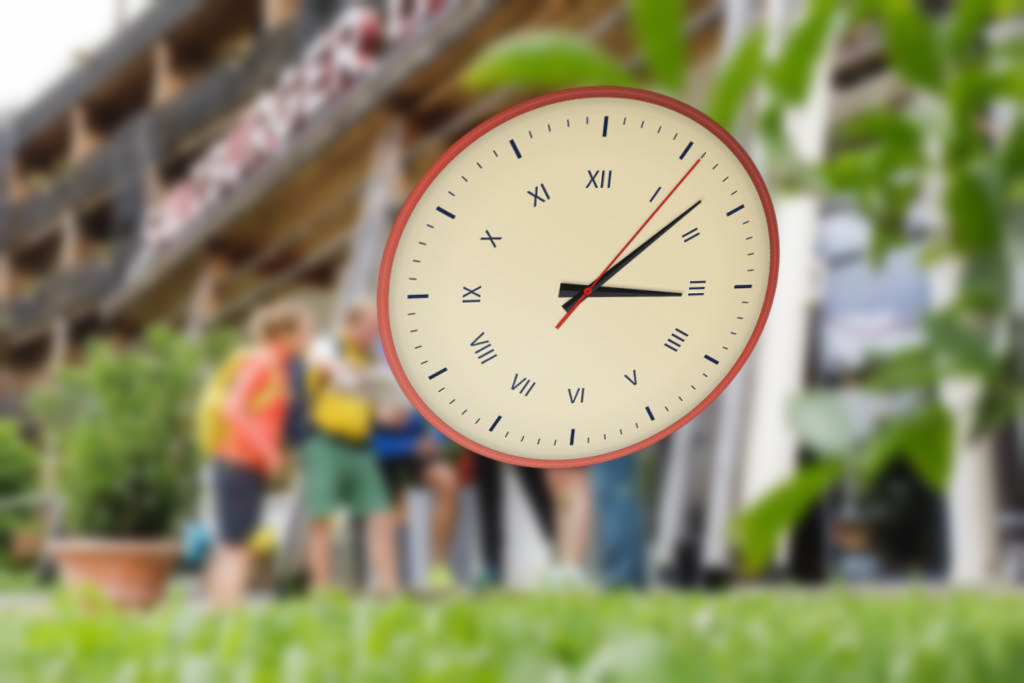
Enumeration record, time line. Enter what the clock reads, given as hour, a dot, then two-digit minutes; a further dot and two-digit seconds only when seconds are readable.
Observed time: 3.08.06
